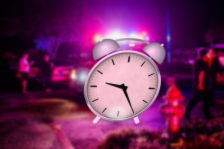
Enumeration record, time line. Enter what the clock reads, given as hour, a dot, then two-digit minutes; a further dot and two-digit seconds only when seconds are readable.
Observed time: 9.25
